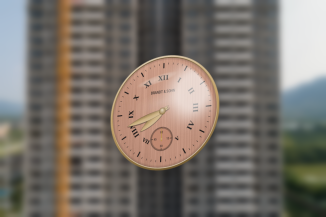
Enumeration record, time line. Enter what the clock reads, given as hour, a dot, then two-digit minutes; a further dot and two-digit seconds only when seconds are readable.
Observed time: 7.42
